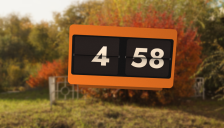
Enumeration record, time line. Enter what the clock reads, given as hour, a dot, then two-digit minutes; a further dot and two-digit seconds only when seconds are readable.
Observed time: 4.58
